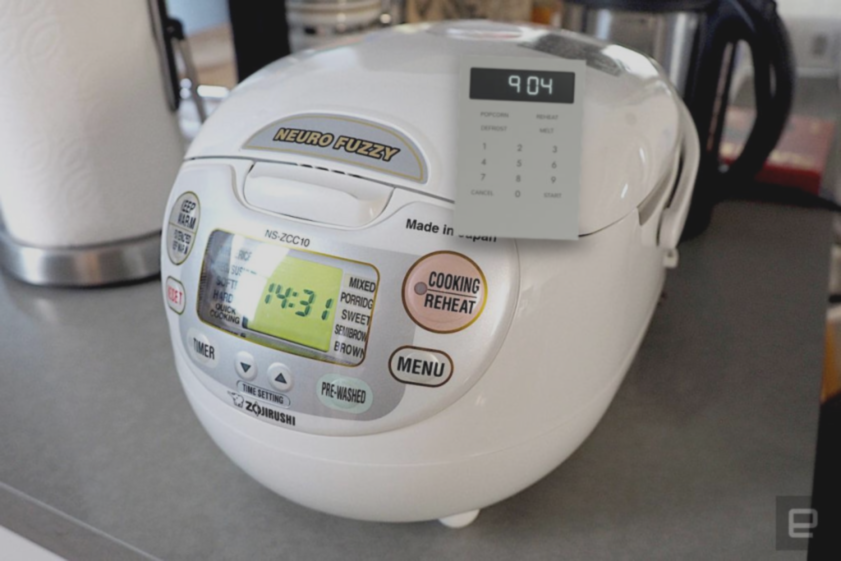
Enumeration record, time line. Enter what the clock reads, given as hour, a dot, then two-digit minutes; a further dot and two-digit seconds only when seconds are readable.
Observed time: 9.04
